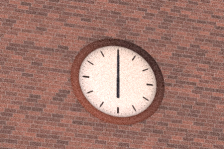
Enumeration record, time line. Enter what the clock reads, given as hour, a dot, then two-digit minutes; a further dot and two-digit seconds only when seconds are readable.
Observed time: 6.00
